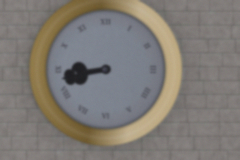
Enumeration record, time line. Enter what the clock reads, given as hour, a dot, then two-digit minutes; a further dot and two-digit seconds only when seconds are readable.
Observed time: 8.43
